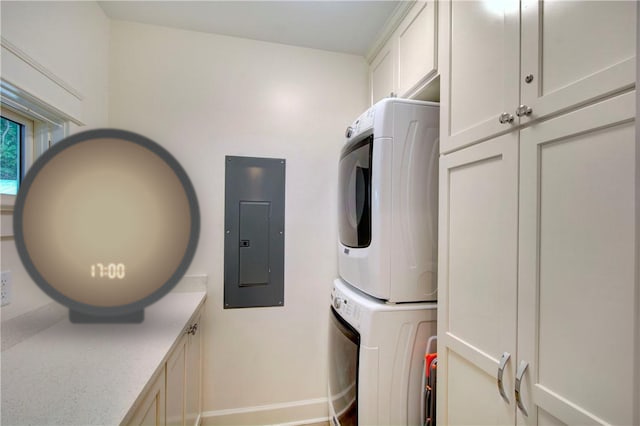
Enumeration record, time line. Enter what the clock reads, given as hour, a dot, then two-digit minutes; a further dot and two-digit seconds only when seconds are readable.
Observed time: 17.00
